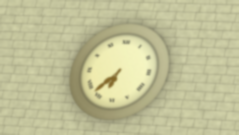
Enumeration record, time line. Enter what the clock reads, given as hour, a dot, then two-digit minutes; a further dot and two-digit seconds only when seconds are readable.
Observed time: 6.37
